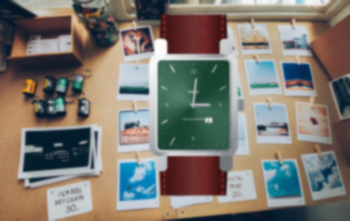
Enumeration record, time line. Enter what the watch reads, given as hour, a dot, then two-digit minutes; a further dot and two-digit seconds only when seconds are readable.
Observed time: 3.01
